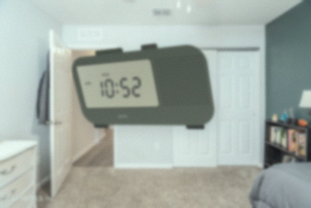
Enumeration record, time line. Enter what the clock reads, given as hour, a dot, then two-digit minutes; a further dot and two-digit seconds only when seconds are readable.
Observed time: 10.52
